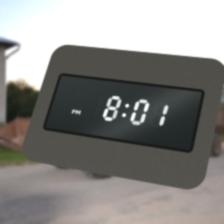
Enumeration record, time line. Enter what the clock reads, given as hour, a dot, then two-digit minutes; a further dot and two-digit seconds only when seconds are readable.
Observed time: 8.01
